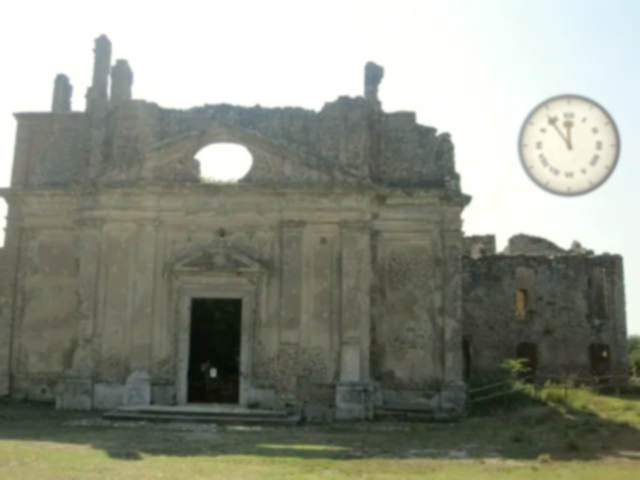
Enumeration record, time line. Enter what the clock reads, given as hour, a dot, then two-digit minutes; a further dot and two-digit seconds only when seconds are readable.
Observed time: 11.54
